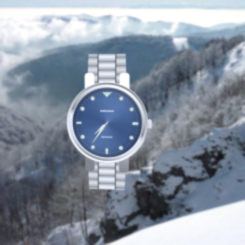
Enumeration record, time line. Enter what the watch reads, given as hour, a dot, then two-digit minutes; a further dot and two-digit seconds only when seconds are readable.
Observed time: 7.36
